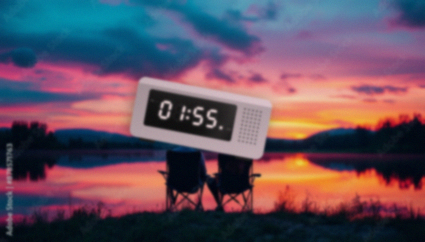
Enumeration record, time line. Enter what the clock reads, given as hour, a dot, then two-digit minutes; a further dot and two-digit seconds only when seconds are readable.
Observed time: 1.55
